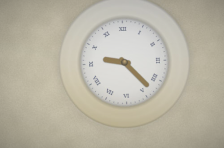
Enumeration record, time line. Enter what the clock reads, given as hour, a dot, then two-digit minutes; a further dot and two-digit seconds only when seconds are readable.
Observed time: 9.23
